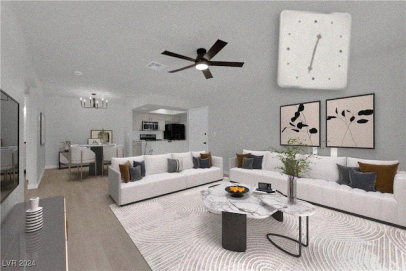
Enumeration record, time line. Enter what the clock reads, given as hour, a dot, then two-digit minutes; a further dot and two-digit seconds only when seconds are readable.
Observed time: 12.32
